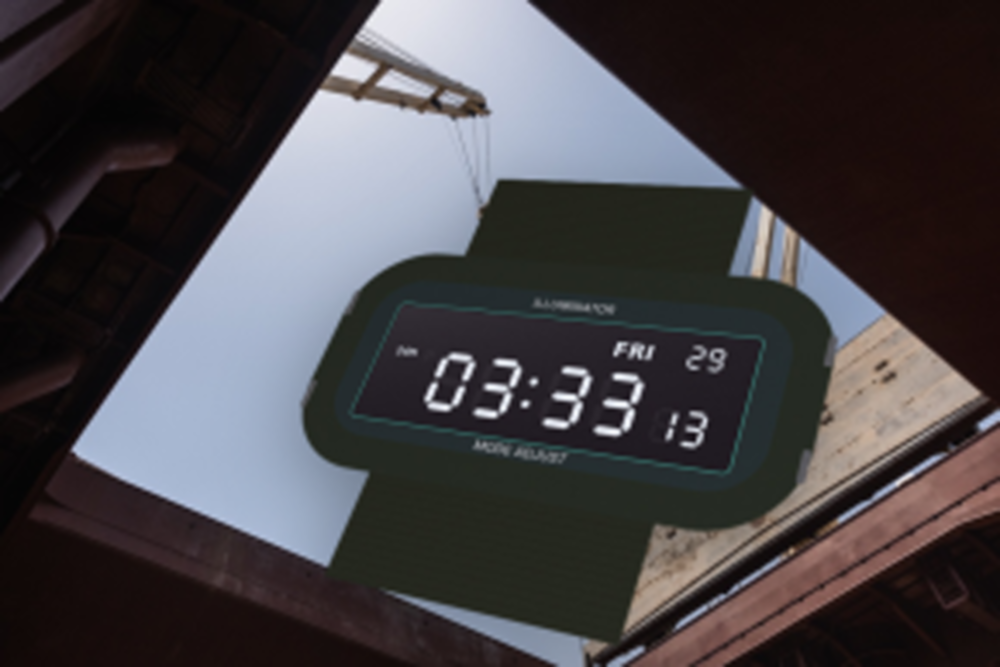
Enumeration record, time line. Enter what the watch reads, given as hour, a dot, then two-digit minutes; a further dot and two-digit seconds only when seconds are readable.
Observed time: 3.33.13
